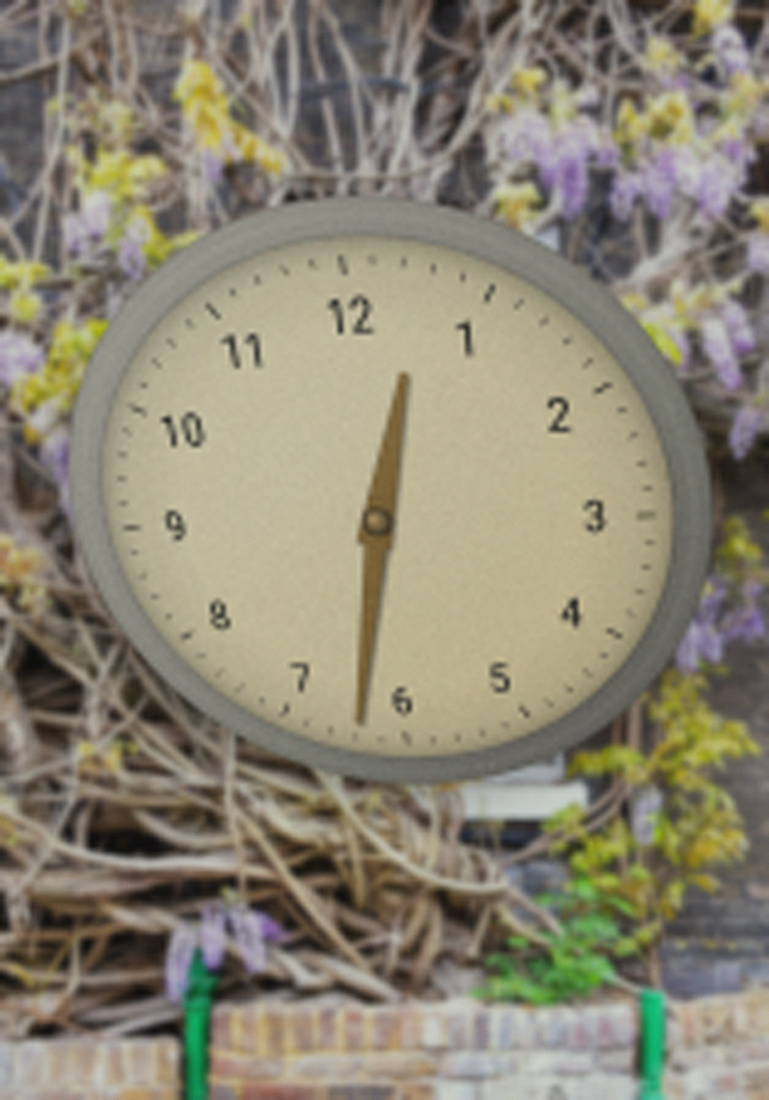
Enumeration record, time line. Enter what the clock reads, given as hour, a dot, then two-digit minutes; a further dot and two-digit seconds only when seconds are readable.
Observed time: 12.32
